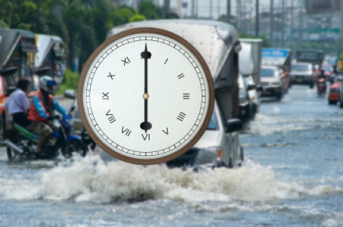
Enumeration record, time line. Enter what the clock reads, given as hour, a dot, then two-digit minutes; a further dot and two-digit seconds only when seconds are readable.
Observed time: 6.00
